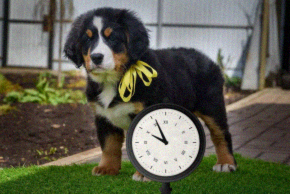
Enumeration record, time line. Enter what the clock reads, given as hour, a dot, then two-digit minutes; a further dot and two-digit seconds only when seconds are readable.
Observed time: 9.56
